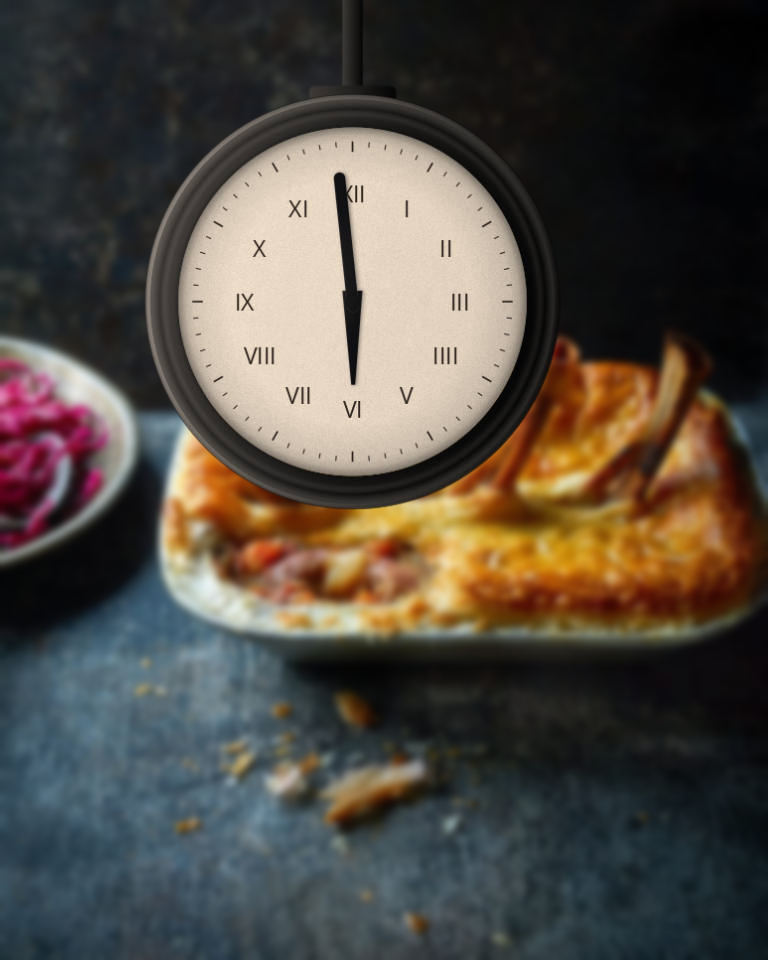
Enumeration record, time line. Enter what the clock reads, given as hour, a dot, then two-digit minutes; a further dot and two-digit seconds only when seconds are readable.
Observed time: 5.59
